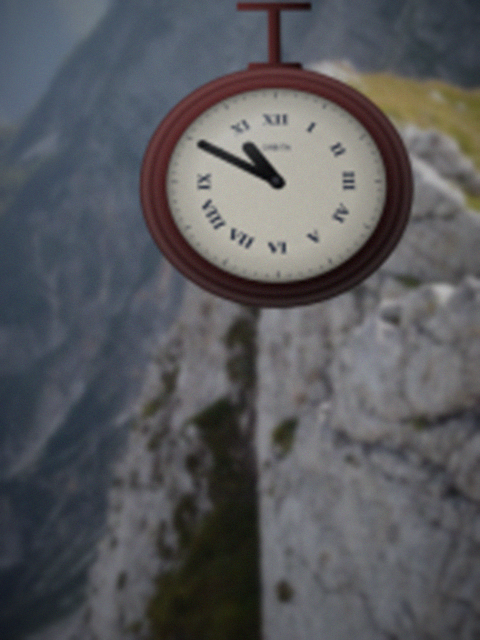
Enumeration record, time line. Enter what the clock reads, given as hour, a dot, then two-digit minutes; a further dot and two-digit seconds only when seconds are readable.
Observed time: 10.50
